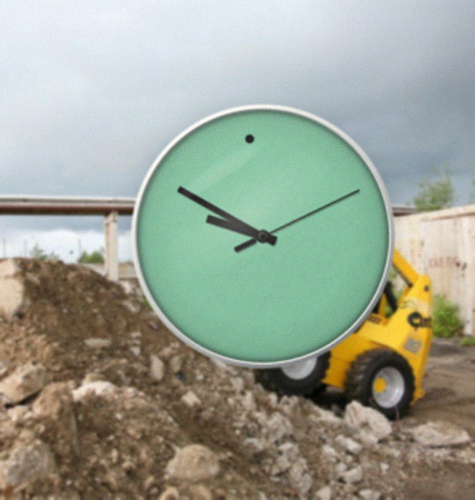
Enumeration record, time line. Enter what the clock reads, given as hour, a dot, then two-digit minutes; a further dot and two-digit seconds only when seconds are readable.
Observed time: 9.51.12
